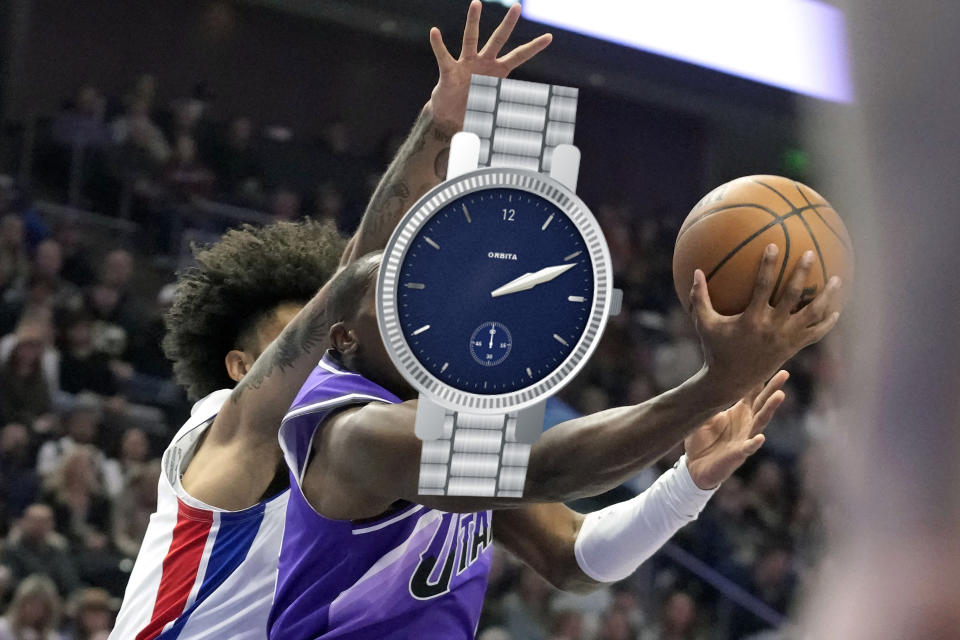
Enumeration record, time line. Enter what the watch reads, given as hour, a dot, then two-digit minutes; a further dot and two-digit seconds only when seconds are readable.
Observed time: 2.11
